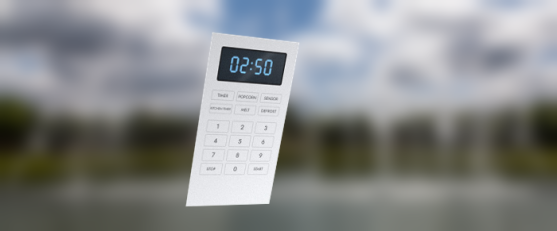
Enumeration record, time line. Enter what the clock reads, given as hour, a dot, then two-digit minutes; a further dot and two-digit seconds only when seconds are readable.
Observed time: 2.50
